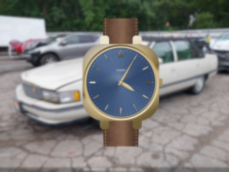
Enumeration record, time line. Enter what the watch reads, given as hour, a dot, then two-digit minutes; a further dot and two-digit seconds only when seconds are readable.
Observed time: 4.05
